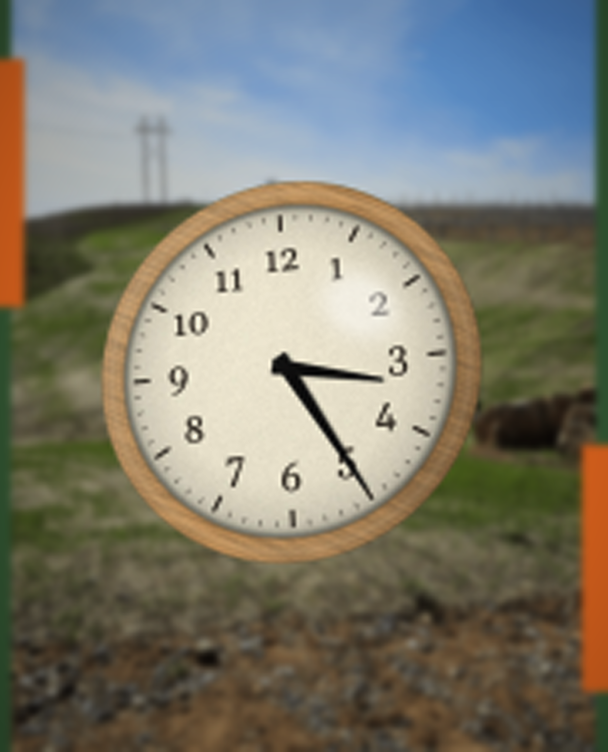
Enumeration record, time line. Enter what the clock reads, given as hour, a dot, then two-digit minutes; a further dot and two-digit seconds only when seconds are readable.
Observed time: 3.25
